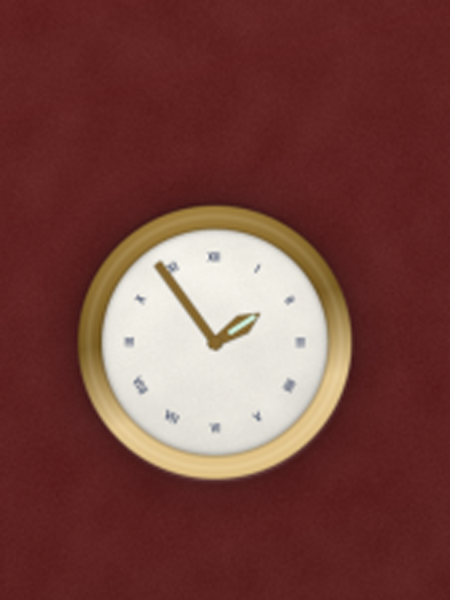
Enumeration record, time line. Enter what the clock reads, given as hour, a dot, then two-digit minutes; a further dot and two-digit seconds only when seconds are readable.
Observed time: 1.54
